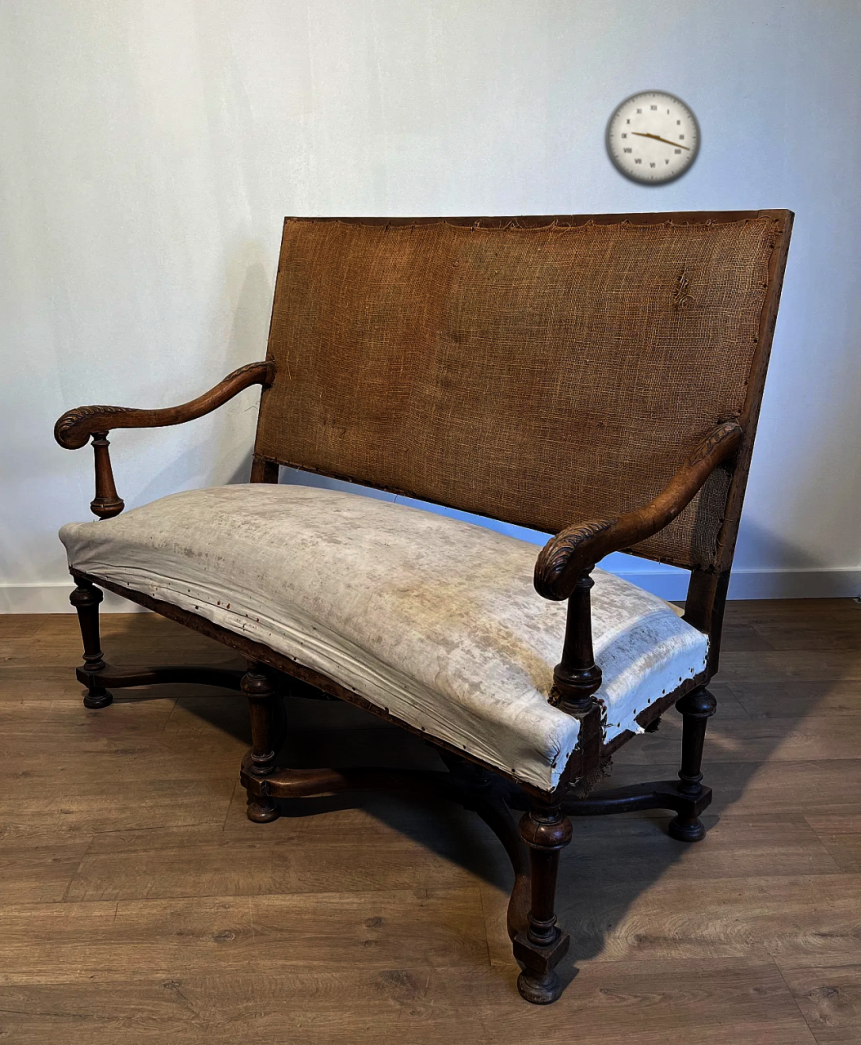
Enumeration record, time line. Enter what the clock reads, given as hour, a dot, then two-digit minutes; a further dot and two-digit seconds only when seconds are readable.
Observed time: 9.18
